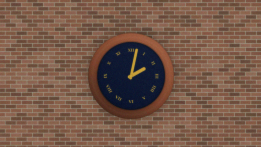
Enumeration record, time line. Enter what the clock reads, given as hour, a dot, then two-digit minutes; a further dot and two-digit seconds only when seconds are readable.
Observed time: 2.02
